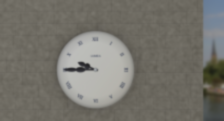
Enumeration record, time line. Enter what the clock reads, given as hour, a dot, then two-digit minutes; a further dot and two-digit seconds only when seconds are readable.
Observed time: 9.45
